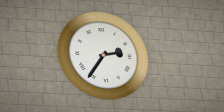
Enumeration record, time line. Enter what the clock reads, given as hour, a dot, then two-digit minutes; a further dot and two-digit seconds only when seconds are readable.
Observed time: 2.36
